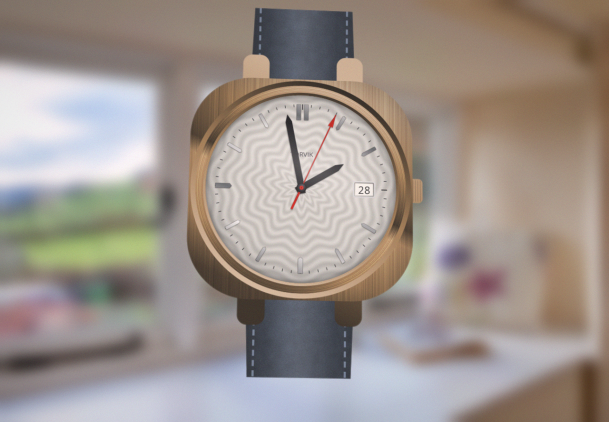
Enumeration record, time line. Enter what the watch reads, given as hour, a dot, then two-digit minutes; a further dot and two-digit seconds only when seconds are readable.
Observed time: 1.58.04
